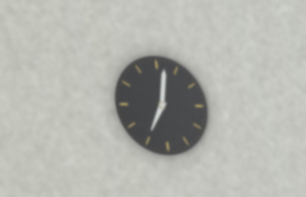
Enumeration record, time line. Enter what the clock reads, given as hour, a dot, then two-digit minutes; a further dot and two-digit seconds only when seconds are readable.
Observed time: 7.02
